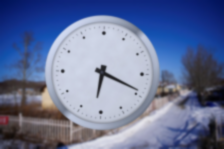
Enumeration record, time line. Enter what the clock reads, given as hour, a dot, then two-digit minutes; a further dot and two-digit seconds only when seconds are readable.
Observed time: 6.19
